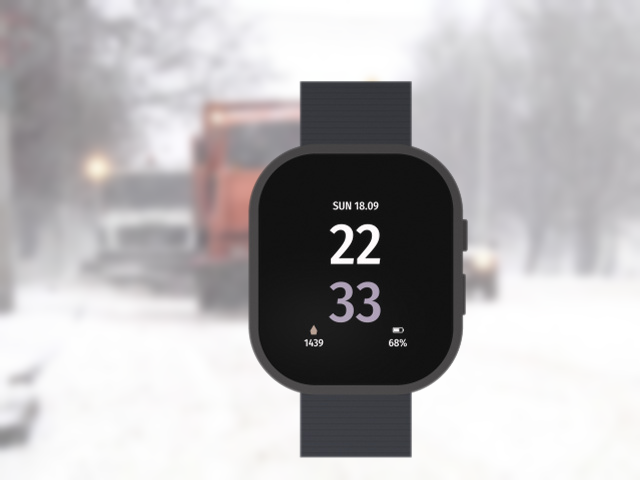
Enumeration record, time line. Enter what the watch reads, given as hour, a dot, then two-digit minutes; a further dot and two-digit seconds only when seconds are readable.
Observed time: 22.33
